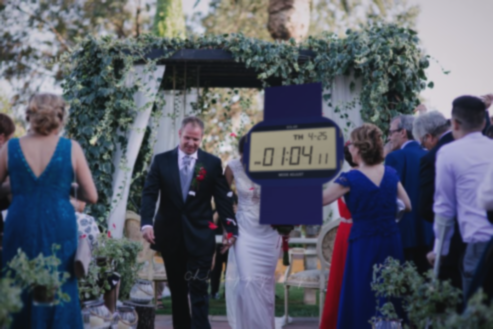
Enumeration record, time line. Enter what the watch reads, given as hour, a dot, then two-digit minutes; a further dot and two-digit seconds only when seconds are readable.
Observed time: 1.04
